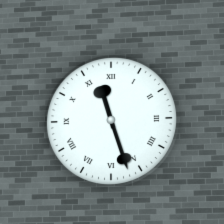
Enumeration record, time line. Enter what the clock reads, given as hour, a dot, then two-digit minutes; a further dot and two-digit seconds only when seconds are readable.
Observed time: 11.27
